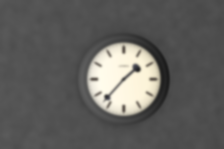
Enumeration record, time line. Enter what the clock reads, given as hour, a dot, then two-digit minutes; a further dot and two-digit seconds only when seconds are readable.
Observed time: 1.37
